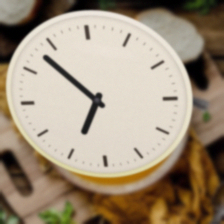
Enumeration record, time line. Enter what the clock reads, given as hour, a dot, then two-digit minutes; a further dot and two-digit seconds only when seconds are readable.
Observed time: 6.53
